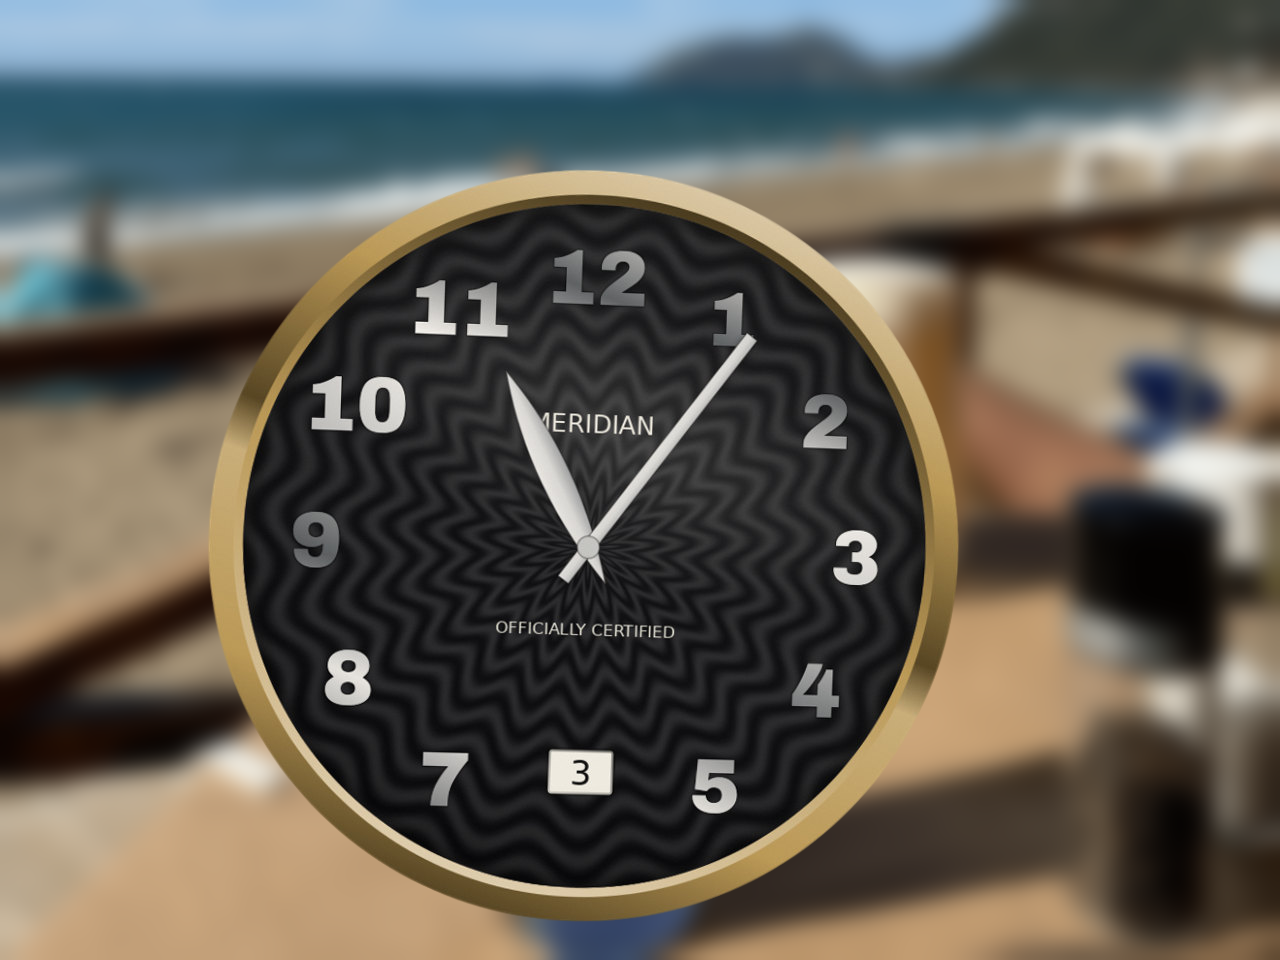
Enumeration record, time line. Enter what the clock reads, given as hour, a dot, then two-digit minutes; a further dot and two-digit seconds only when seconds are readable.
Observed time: 11.06
